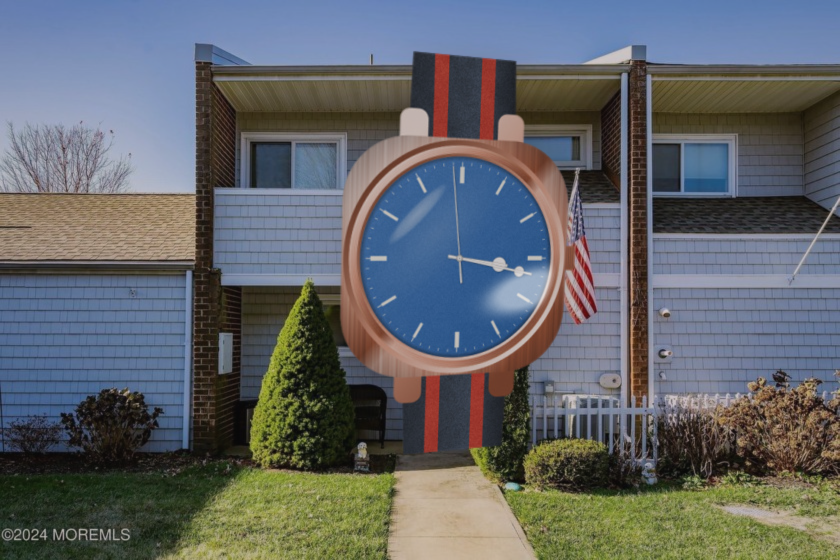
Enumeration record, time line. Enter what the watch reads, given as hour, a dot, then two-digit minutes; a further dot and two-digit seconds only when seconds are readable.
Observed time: 3.16.59
